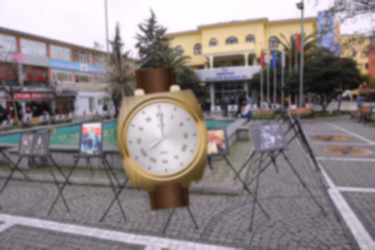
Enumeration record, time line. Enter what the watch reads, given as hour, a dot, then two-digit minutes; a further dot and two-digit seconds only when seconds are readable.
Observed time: 8.00
